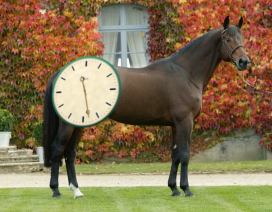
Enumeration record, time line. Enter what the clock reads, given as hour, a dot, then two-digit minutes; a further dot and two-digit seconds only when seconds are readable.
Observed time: 11.28
